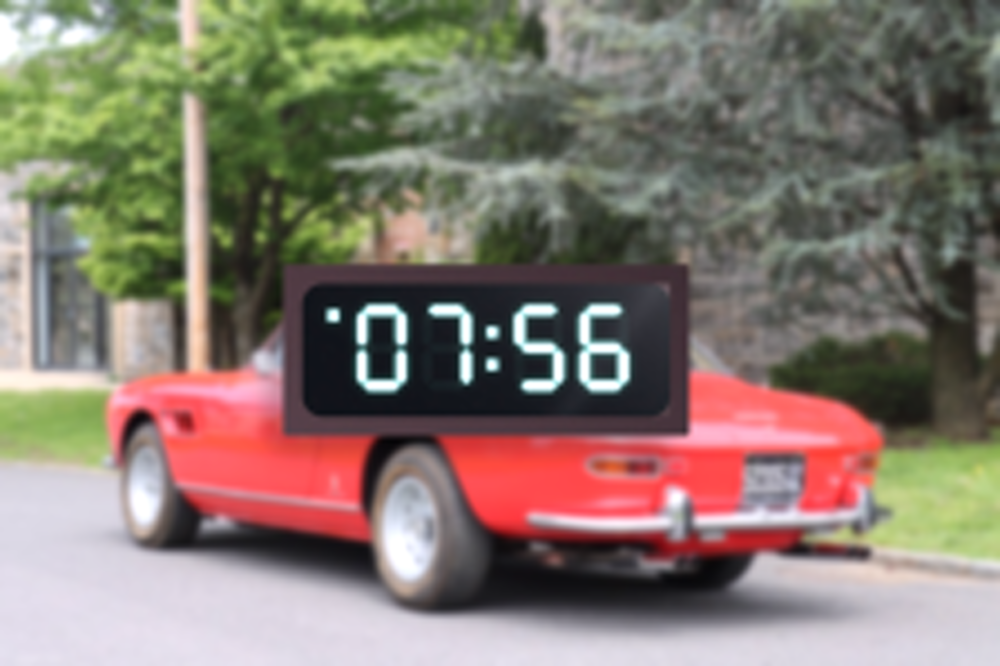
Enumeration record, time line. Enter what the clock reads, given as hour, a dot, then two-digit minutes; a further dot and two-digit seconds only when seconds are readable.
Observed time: 7.56
